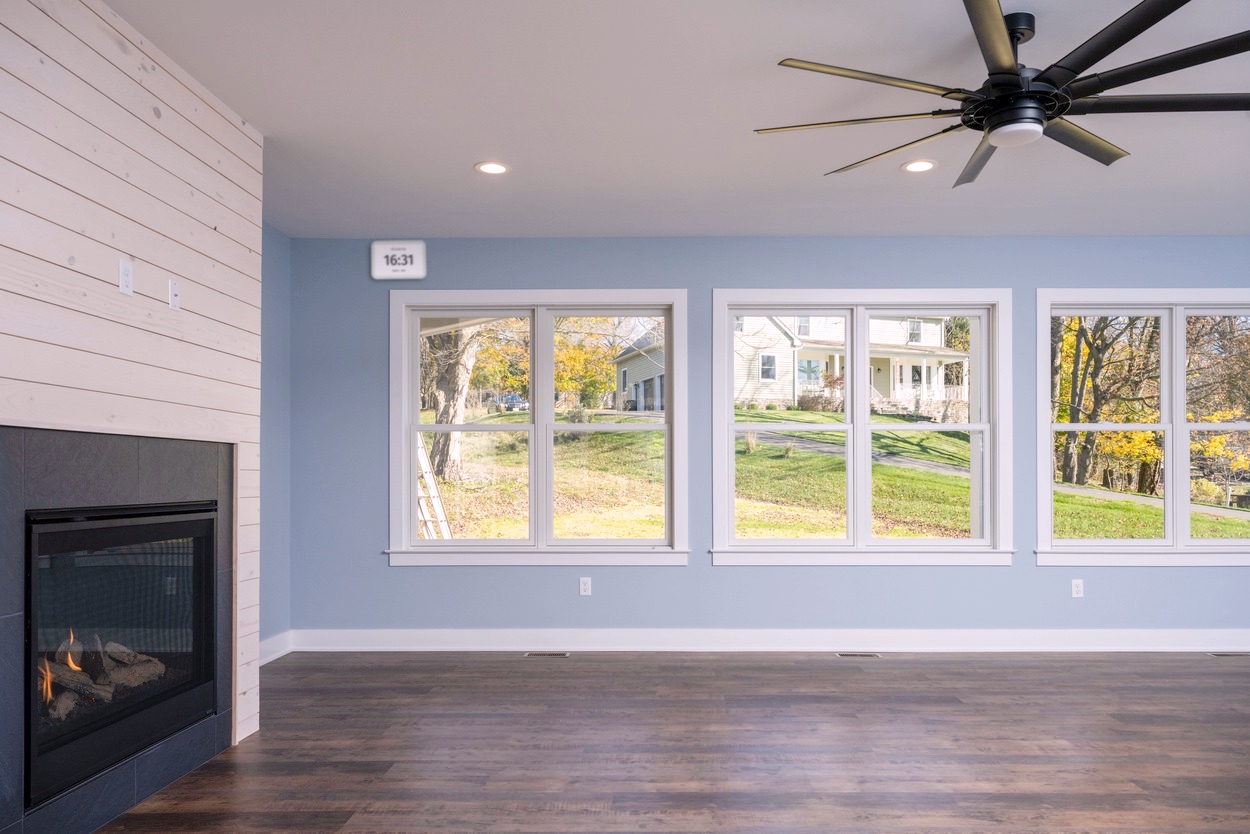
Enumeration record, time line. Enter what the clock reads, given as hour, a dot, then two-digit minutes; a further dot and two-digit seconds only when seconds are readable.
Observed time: 16.31
